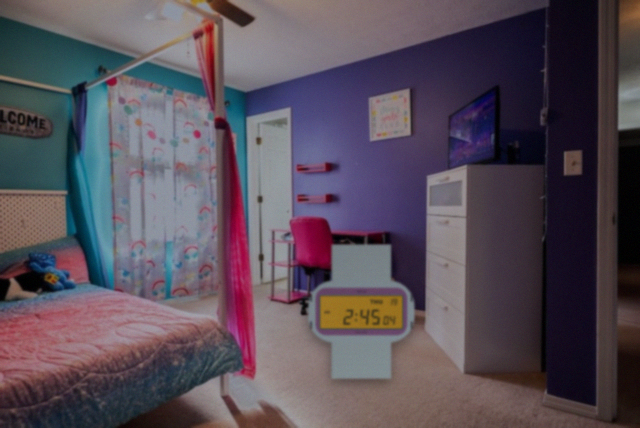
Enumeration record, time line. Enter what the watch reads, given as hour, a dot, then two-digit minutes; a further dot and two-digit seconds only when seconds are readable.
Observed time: 2.45
